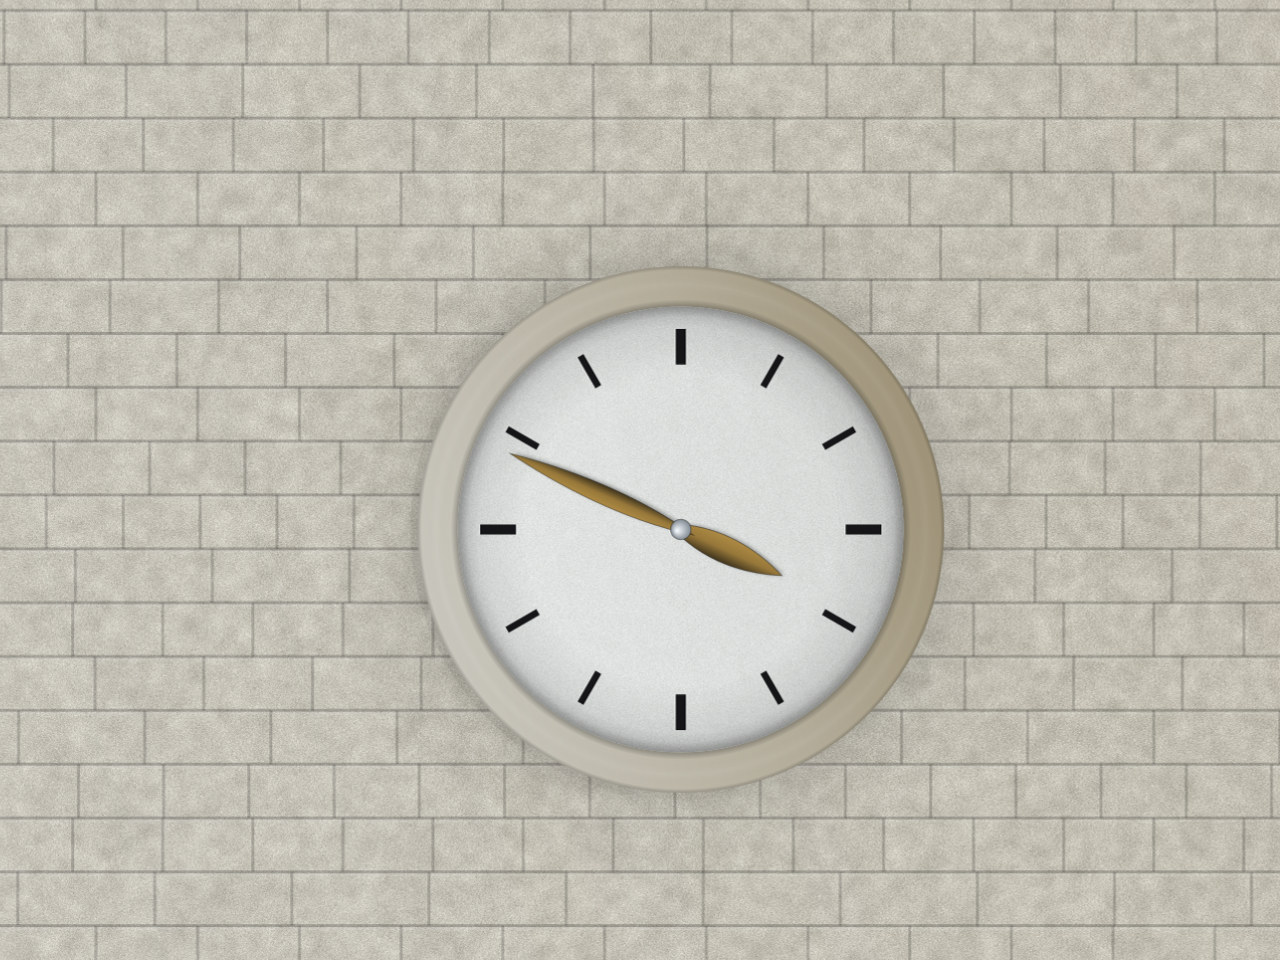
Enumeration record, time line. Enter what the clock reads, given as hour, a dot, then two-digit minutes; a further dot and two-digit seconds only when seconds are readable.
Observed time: 3.49
